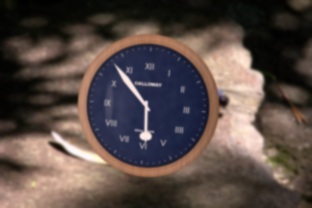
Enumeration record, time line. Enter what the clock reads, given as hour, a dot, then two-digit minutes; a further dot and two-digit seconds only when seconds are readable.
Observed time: 5.53
